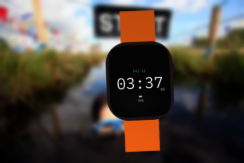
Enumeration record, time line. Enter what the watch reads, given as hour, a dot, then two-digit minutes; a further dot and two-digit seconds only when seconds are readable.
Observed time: 3.37
